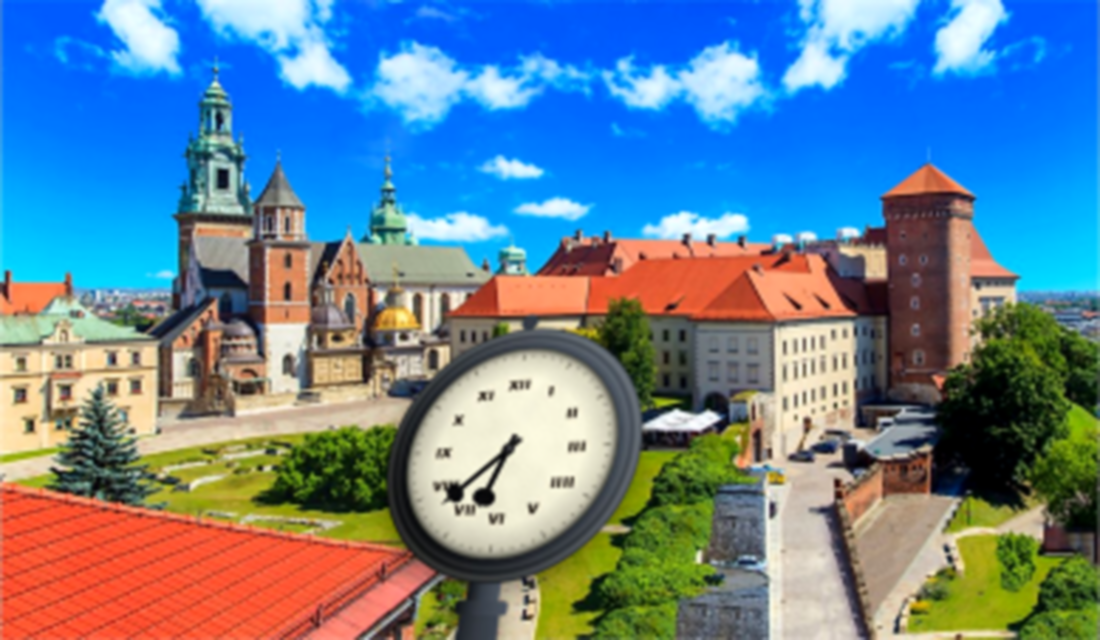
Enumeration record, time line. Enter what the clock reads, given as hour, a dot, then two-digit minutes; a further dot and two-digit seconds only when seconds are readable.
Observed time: 6.38
